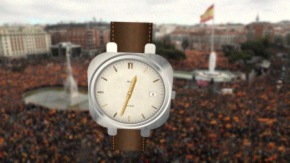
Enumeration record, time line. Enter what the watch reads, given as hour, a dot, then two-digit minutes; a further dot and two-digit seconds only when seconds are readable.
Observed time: 12.33
